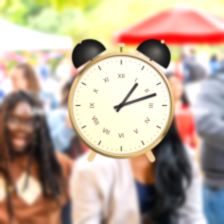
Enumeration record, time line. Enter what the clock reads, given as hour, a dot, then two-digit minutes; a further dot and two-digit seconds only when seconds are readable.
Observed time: 1.12
